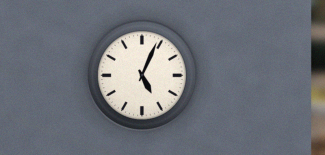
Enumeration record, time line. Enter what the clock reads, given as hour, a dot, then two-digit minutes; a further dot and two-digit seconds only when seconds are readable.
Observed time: 5.04
